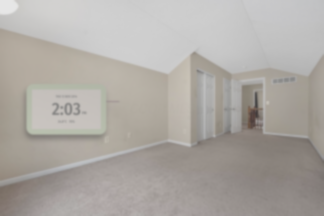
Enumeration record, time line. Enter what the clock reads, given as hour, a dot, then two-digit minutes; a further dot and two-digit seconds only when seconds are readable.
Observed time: 2.03
